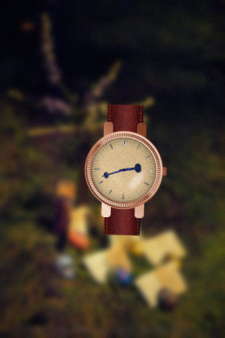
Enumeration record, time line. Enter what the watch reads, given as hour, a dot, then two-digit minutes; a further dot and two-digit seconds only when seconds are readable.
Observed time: 2.42
